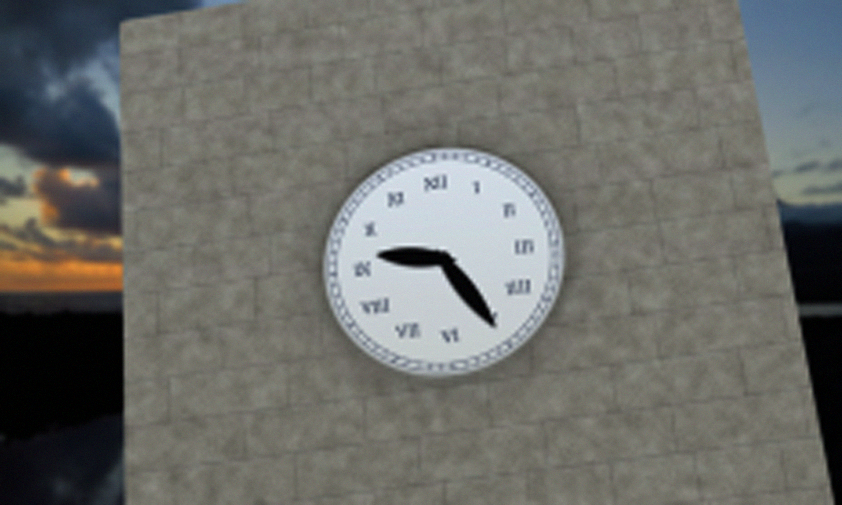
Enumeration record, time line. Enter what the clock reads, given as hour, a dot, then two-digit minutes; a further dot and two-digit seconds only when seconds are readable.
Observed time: 9.25
